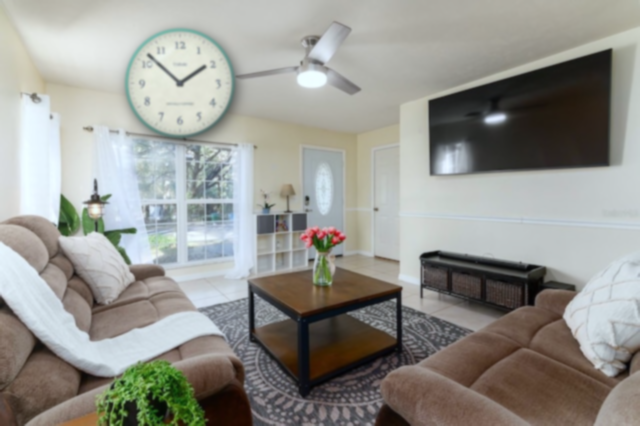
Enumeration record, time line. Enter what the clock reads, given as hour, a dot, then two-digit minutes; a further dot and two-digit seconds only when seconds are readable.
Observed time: 1.52
